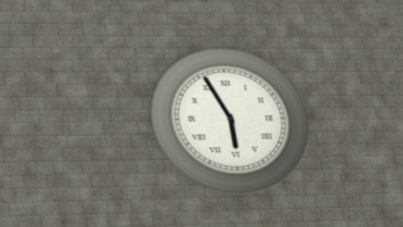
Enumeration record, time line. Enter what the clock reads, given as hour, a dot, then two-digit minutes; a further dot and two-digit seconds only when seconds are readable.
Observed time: 5.56
